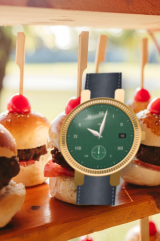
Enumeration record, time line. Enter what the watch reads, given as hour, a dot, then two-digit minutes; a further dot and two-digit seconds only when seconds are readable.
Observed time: 10.02
